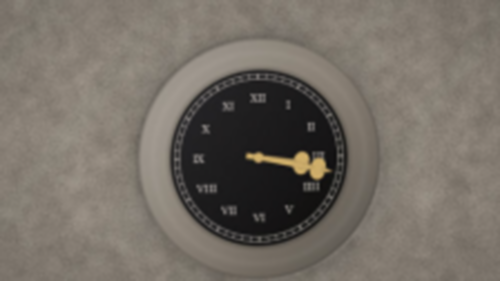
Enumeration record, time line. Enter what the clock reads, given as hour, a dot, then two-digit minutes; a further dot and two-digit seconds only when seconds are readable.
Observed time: 3.17
